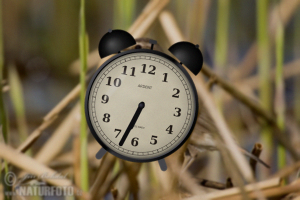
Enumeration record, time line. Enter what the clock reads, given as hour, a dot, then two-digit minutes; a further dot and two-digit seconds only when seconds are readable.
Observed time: 6.33
